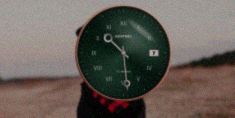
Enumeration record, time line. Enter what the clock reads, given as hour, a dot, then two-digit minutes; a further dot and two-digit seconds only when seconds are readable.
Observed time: 10.29
